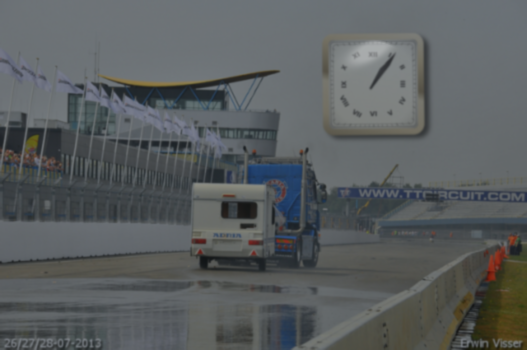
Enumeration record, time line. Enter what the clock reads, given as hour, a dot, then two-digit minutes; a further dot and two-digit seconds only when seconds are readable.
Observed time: 1.06
